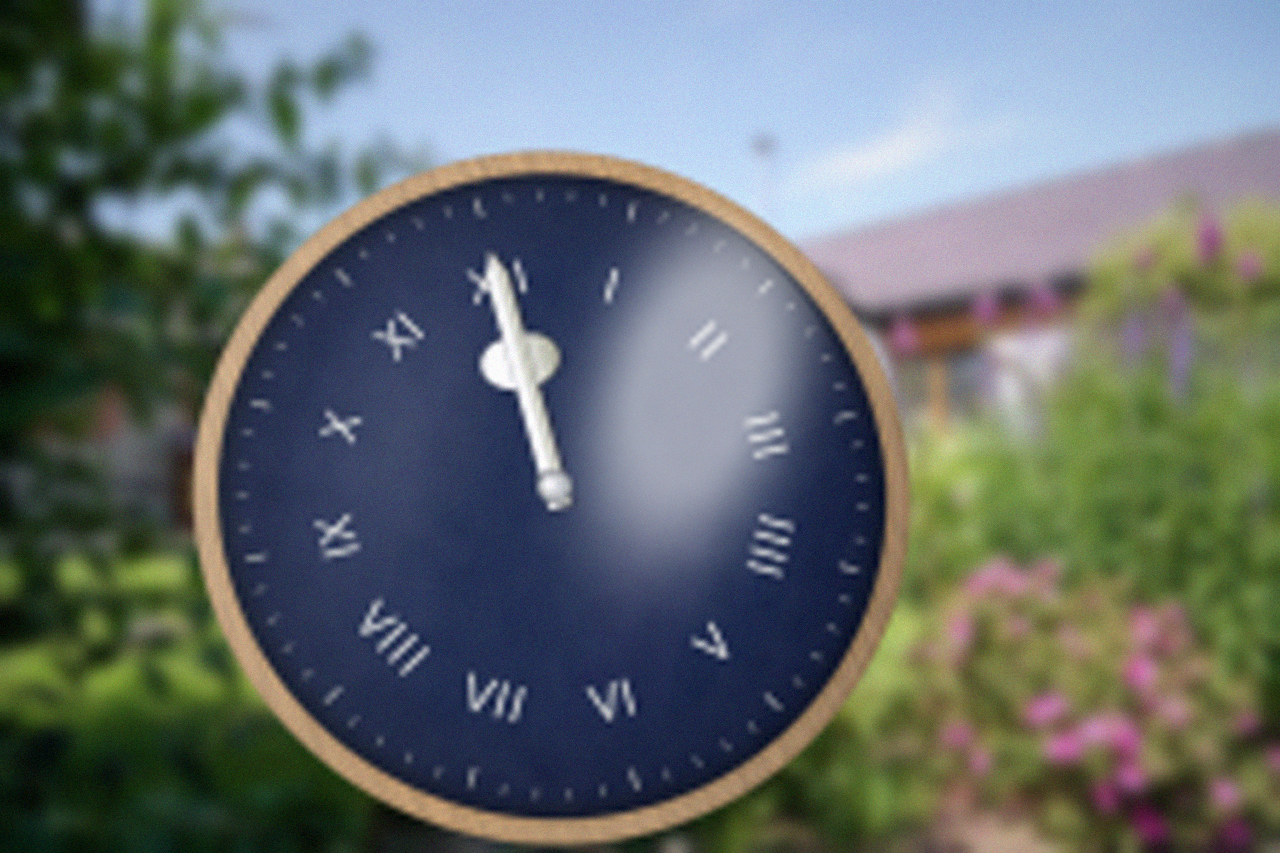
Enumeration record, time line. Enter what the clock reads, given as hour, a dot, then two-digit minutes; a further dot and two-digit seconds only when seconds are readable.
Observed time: 12.00
